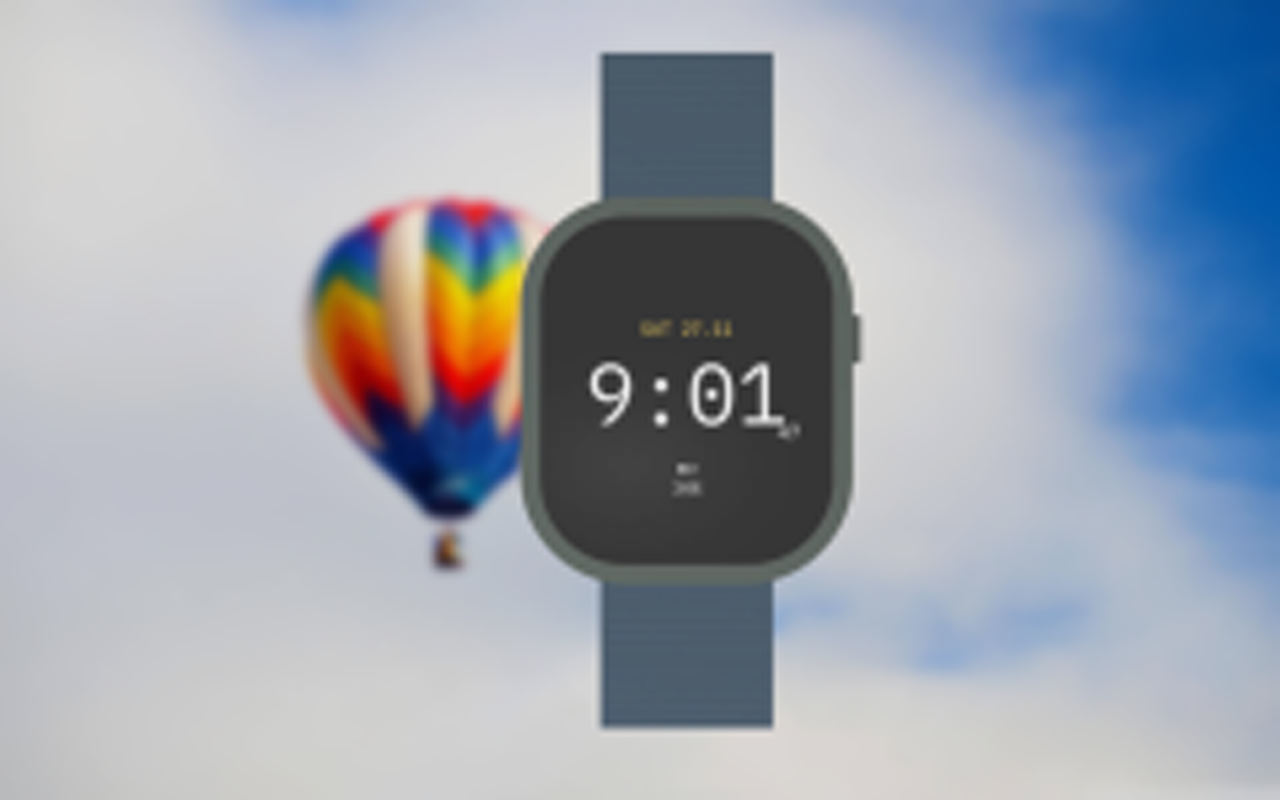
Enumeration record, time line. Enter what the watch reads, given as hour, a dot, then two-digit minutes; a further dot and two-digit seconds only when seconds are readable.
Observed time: 9.01
